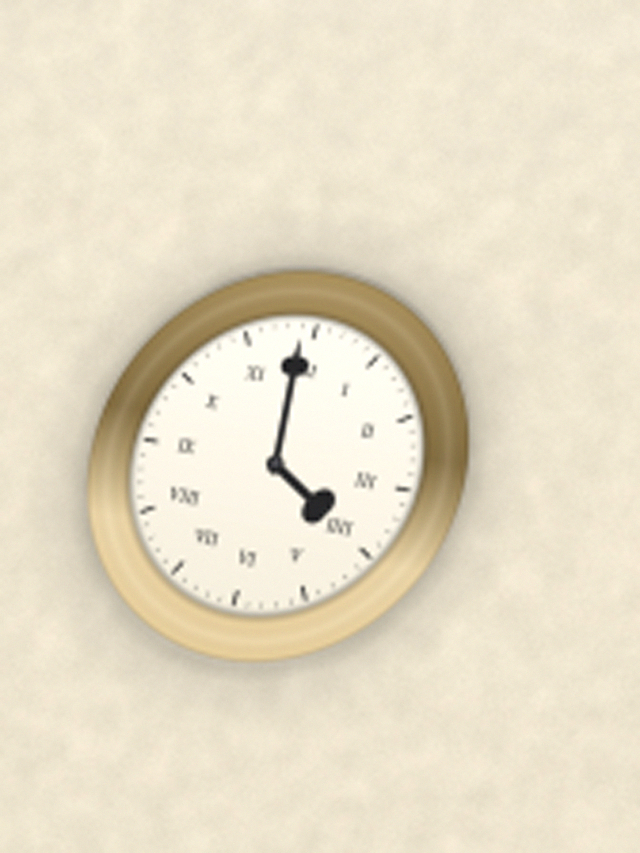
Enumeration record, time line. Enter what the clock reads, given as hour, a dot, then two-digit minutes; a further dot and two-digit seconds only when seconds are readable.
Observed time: 3.59
